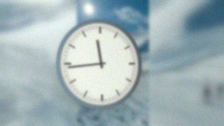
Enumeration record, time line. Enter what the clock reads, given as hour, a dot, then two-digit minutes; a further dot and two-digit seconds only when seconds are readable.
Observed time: 11.44
